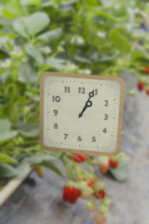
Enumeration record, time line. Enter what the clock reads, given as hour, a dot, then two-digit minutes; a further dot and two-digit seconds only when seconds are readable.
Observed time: 1.04
